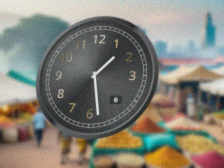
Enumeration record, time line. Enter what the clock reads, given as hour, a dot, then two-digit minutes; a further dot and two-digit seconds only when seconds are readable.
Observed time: 1.28
